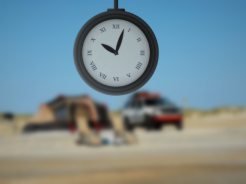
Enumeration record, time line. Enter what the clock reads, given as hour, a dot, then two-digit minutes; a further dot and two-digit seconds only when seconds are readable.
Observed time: 10.03
